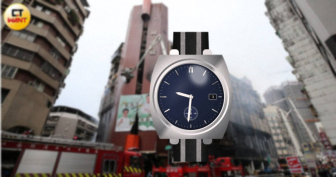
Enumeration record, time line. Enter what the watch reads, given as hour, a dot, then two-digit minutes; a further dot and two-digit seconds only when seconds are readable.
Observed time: 9.31
